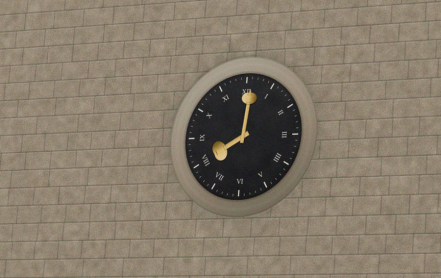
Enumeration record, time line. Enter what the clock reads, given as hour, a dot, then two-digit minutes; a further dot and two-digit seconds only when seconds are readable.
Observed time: 8.01
